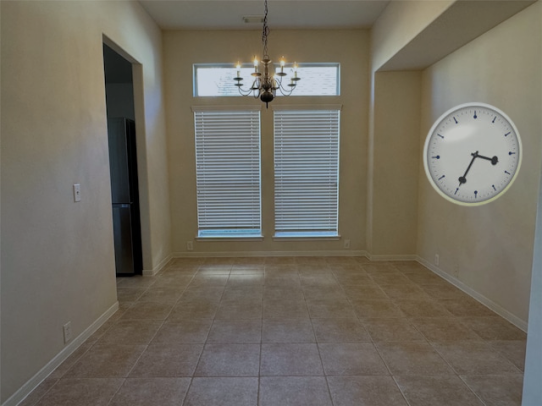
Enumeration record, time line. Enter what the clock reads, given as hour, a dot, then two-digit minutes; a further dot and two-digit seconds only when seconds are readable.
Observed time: 3.35
